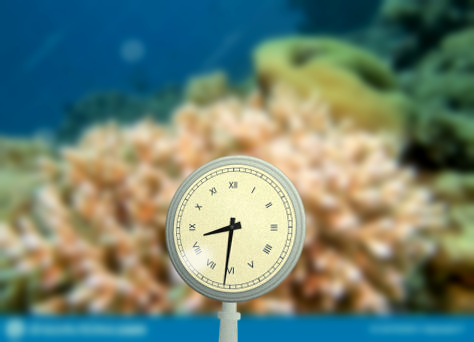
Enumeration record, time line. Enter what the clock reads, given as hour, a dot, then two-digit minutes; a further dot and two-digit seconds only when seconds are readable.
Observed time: 8.31
